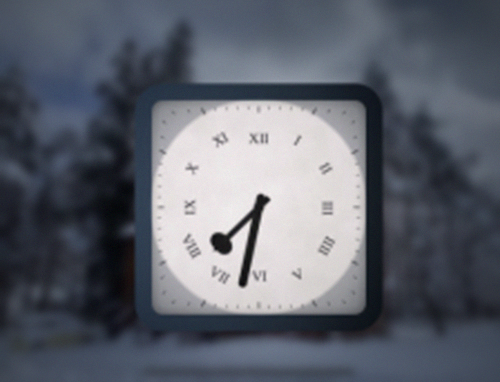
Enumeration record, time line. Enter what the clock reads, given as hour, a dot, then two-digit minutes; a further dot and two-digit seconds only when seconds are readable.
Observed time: 7.32
